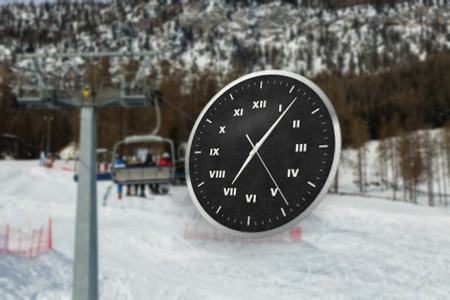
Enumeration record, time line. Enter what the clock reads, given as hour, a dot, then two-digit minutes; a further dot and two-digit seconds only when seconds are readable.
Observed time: 7.06.24
